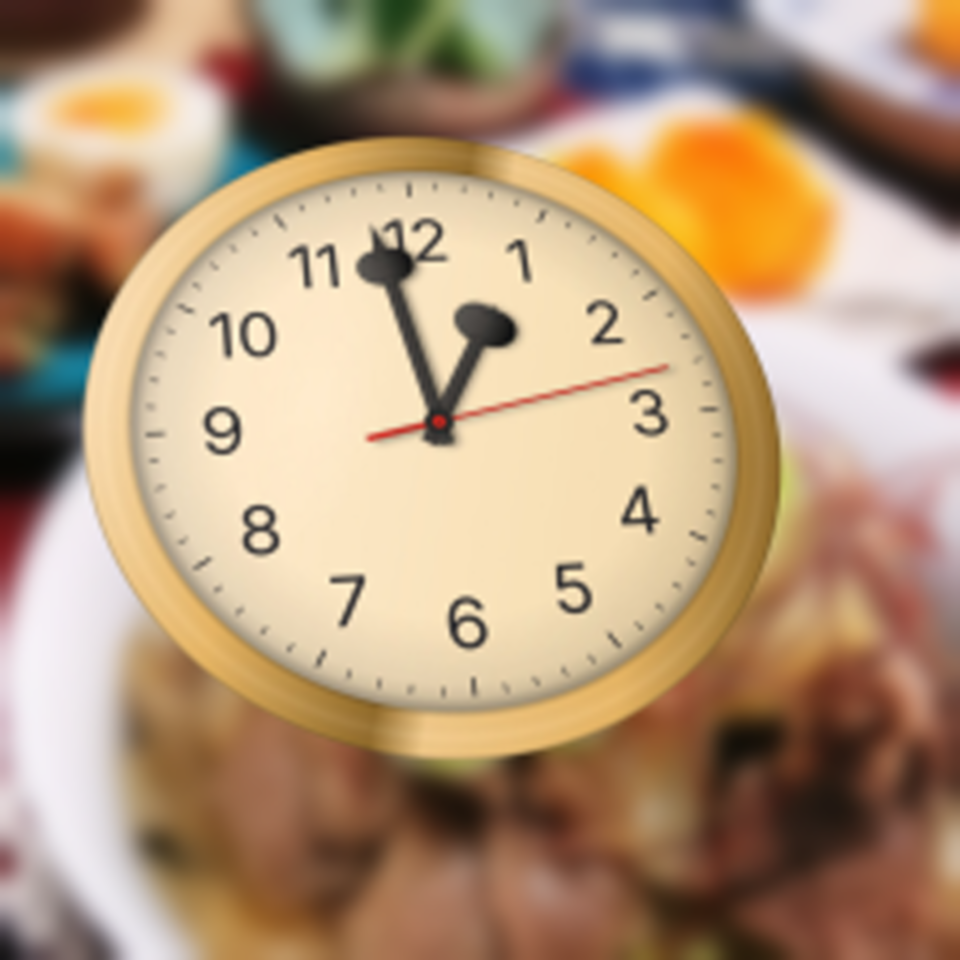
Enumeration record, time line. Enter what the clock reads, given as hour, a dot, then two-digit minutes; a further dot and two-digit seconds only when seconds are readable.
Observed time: 12.58.13
